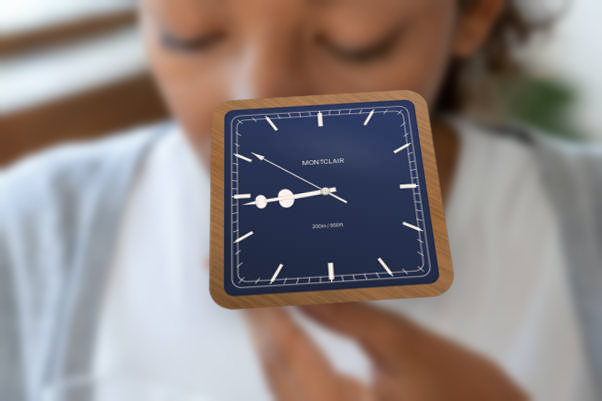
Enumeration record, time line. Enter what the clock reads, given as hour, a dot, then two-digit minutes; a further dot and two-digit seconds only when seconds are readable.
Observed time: 8.43.51
